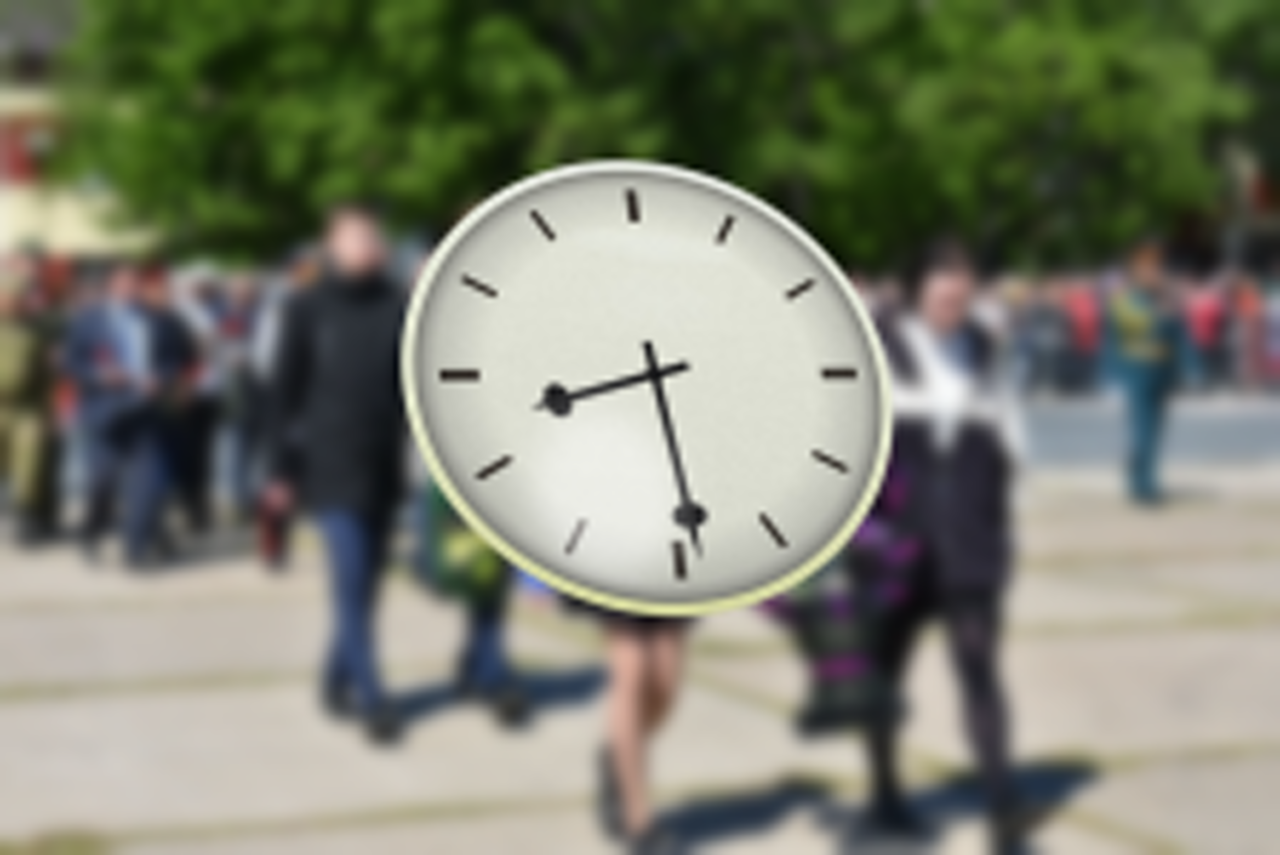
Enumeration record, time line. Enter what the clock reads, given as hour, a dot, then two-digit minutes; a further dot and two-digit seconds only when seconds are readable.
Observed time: 8.29
